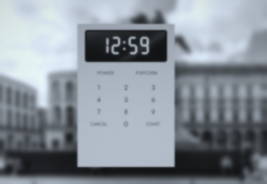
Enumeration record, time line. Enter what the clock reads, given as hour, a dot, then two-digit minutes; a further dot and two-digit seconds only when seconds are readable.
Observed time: 12.59
